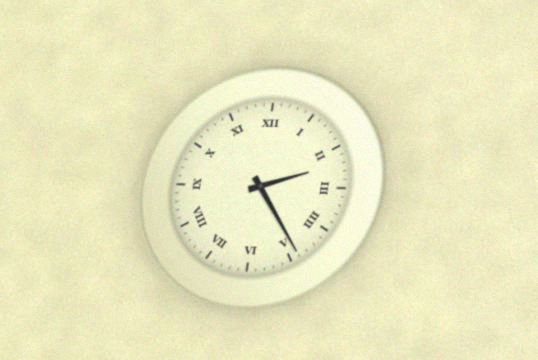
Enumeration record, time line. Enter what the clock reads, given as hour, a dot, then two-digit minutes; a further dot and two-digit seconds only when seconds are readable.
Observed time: 2.24
